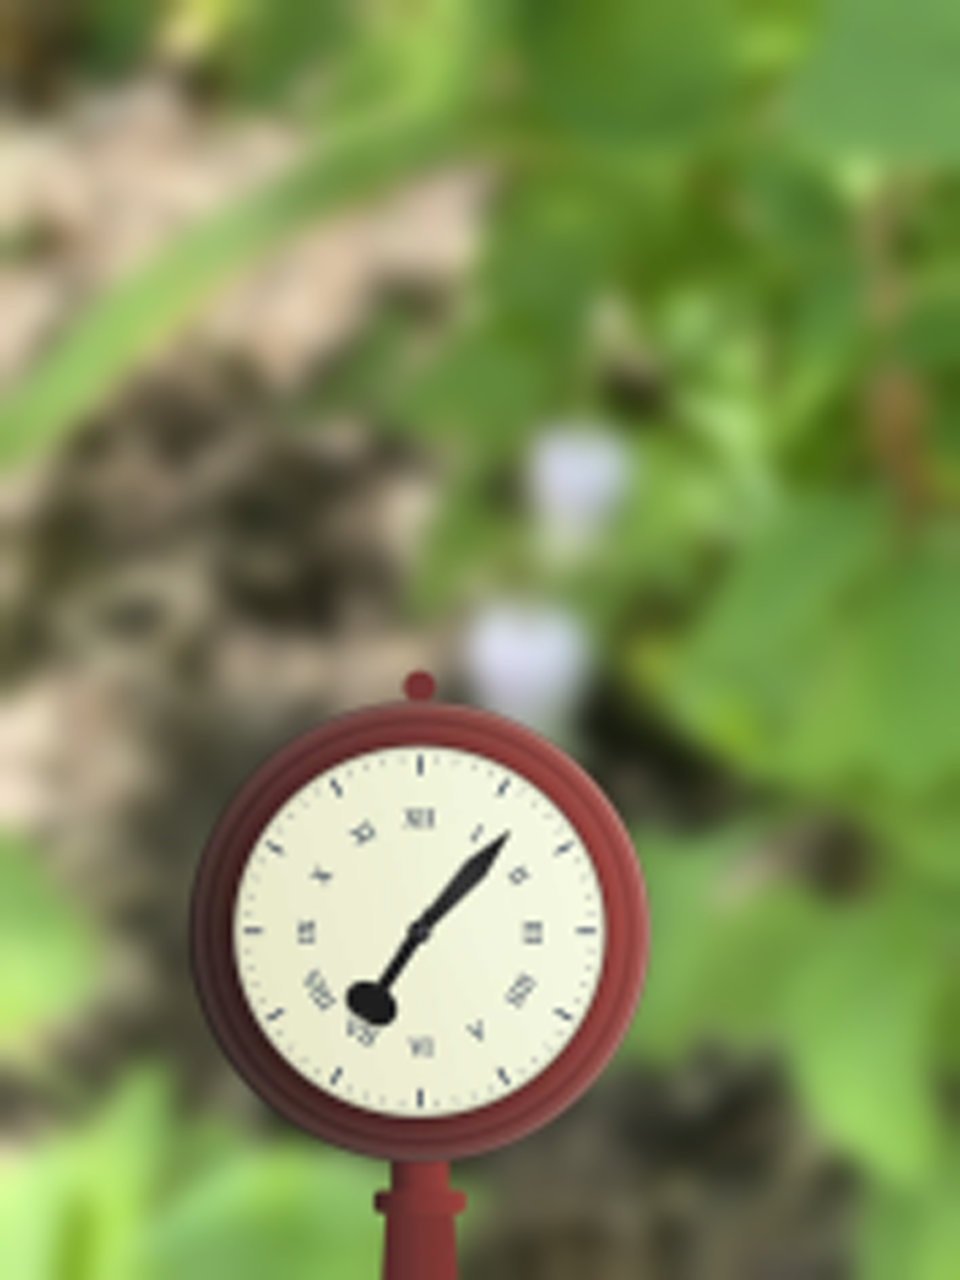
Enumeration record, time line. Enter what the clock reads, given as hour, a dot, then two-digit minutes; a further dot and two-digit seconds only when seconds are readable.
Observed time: 7.07
